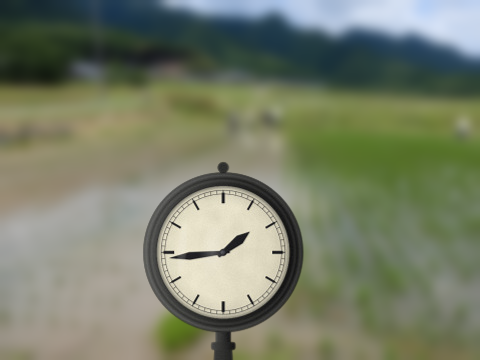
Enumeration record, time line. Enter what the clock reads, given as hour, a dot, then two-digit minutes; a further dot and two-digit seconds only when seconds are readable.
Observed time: 1.44
